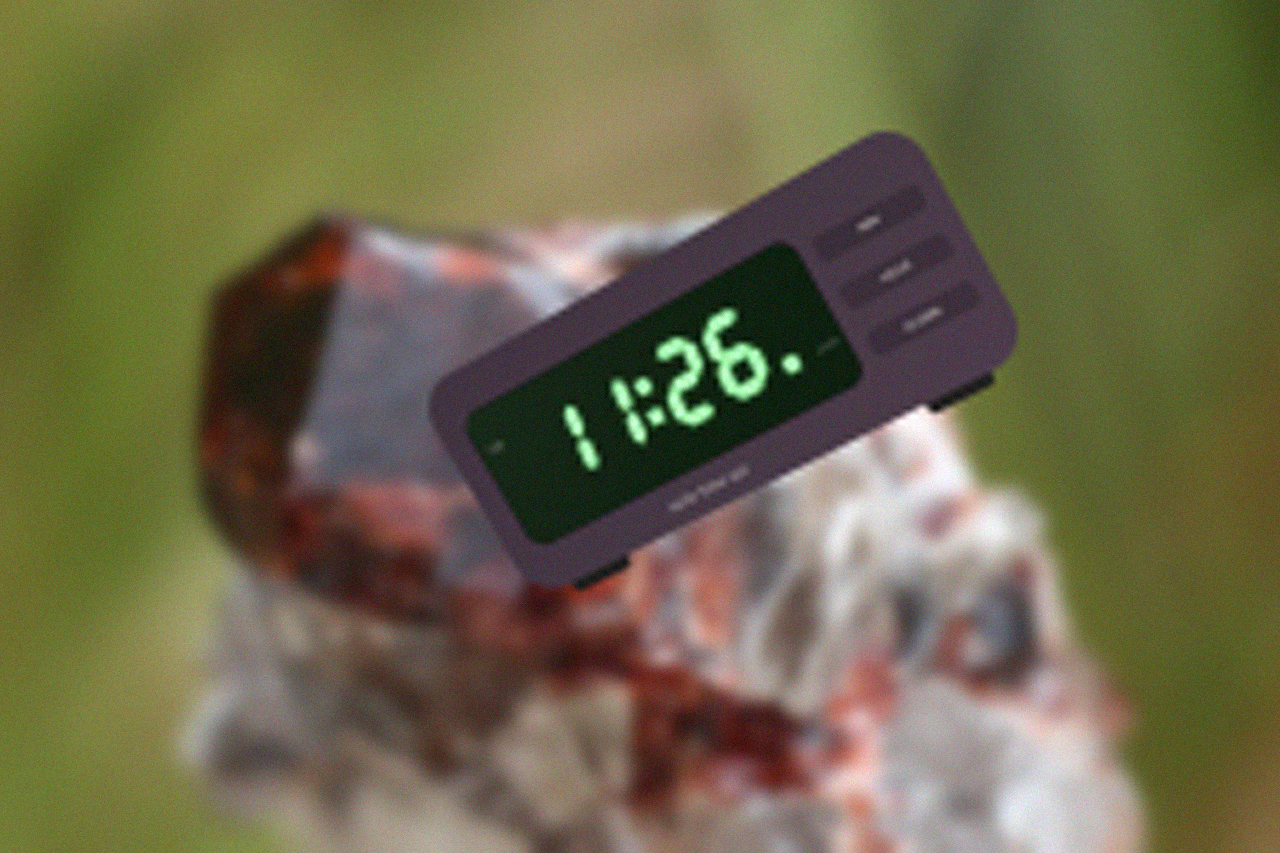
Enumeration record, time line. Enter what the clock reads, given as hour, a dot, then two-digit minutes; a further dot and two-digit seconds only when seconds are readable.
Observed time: 11.26
